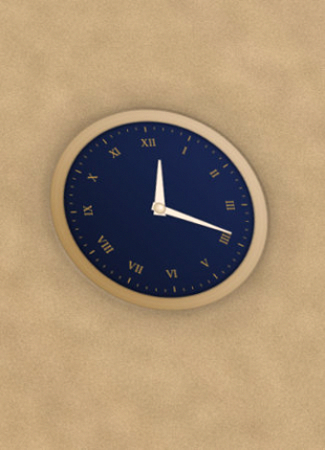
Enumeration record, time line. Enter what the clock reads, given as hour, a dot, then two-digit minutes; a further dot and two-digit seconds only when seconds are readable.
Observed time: 12.19
